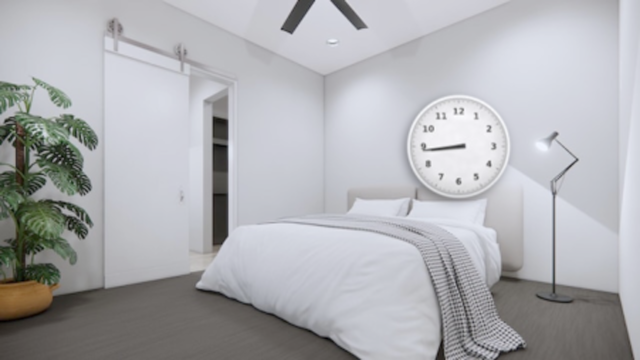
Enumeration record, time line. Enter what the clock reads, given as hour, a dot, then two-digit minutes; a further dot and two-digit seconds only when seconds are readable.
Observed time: 8.44
